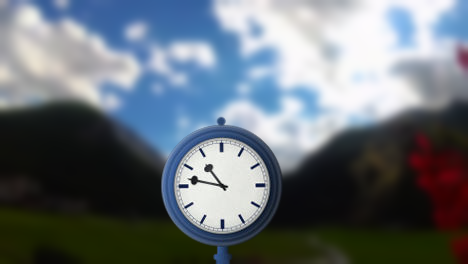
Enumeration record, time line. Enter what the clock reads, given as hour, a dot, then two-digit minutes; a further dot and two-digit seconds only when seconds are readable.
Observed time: 10.47
